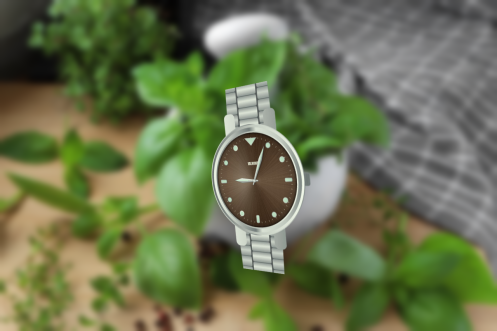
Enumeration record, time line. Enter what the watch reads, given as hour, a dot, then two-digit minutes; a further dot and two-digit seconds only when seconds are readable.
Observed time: 9.04
